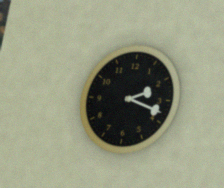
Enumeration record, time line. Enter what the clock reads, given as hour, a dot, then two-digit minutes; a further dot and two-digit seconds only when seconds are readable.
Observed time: 2.18
